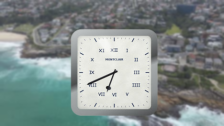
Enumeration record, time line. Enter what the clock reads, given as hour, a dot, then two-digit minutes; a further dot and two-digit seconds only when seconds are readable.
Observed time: 6.41
